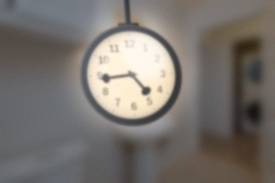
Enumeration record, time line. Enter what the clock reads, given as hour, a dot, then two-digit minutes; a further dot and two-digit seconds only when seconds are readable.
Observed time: 4.44
